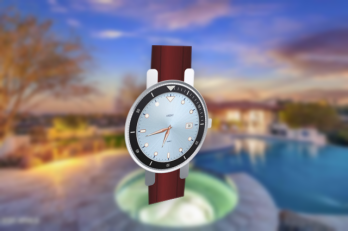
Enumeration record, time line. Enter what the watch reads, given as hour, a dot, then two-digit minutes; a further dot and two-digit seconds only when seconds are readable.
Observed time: 6.43
